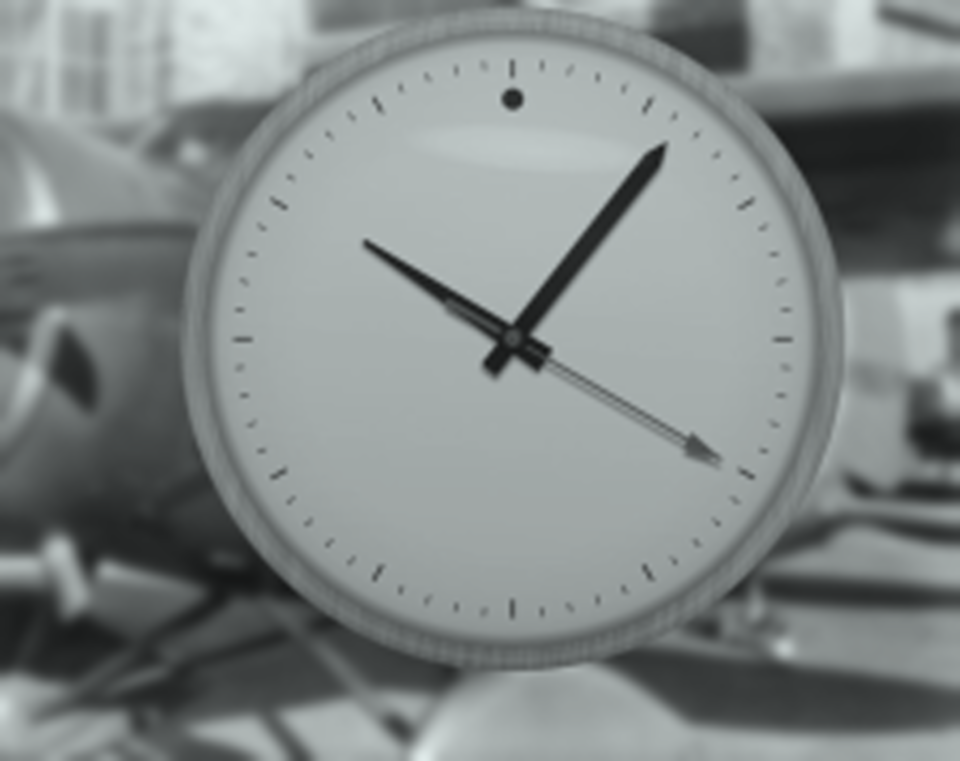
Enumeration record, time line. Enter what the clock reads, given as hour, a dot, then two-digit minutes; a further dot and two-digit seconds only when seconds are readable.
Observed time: 10.06.20
